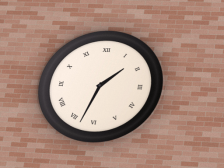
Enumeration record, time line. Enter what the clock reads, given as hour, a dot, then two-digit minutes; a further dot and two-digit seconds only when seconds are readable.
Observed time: 1.33
